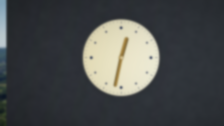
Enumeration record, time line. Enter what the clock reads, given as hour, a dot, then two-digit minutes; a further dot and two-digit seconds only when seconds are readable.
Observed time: 12.32
